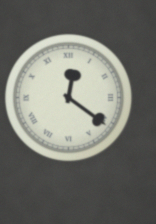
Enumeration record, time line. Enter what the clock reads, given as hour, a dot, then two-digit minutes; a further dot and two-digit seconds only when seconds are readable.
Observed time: 12.21
